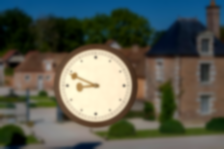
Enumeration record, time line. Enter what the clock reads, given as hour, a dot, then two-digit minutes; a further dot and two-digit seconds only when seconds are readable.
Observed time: 8.49
